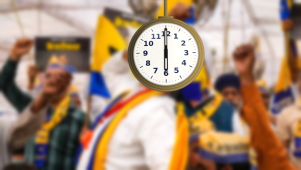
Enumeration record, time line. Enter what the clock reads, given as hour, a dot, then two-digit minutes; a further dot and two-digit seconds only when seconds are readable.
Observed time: 6.00
